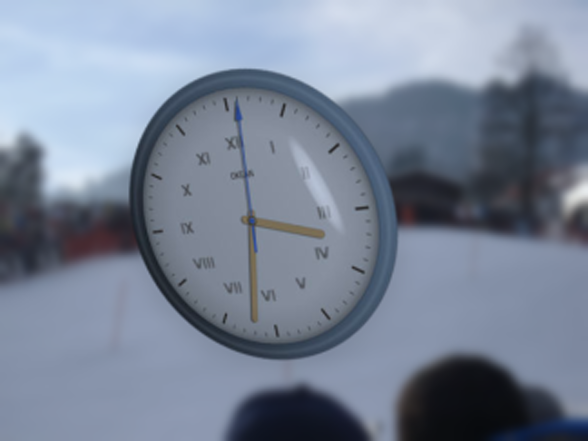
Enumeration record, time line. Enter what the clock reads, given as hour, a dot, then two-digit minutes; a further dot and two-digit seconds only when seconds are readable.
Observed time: 3.32.01
